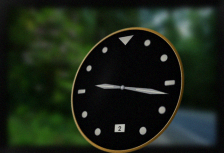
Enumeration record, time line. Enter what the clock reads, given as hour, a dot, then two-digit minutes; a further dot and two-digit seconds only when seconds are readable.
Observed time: 9.17
